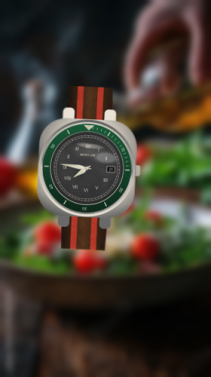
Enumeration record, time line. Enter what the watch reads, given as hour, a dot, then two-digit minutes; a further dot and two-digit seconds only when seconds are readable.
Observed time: 7.46
